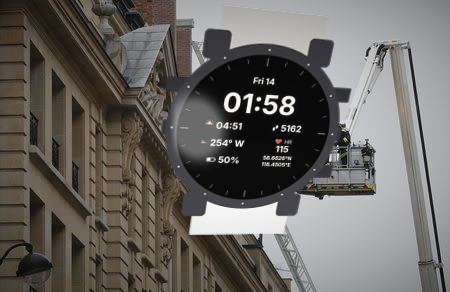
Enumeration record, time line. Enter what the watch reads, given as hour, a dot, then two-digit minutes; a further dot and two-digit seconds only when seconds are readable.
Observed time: 1.58
